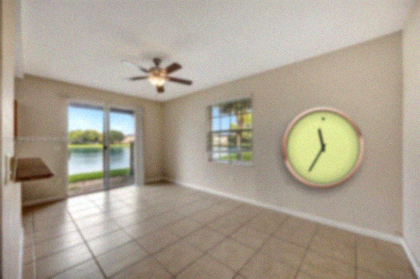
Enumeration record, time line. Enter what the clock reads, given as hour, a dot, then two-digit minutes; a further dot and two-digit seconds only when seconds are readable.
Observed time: 11.35
